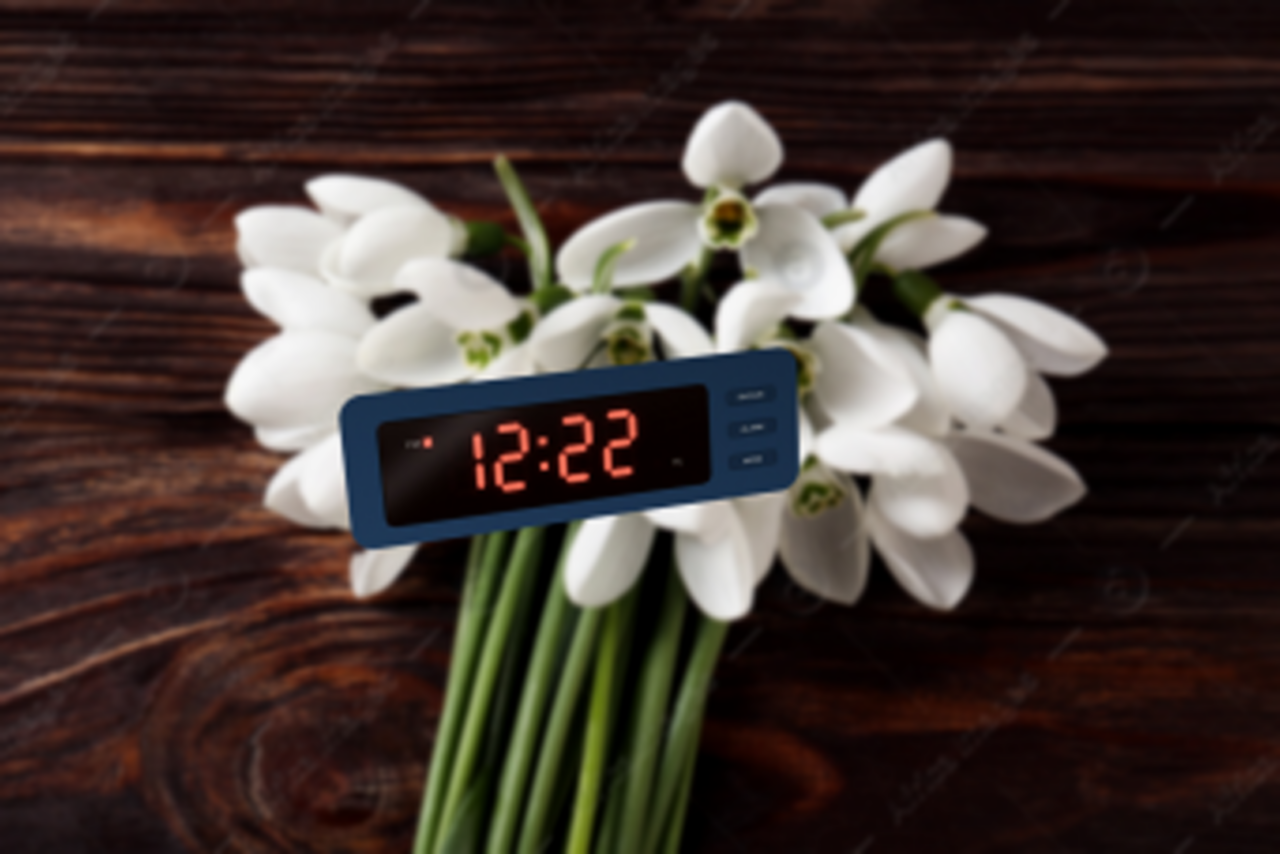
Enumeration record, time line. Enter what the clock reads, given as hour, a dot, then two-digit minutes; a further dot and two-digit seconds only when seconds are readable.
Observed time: 12.22
